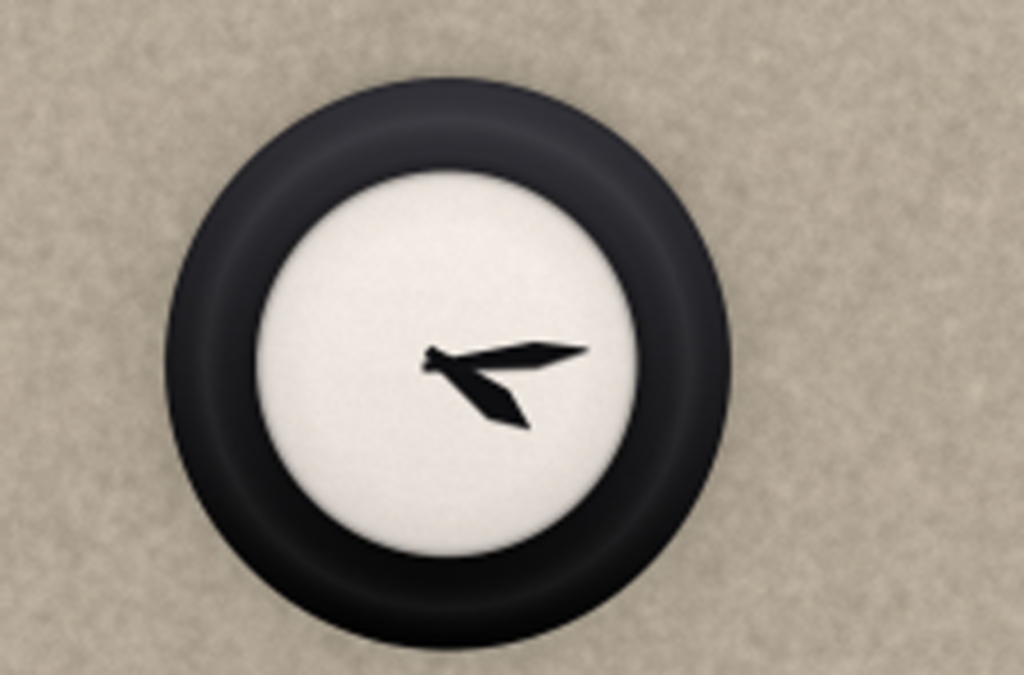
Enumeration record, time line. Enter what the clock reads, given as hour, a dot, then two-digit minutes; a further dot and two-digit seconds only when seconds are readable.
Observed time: 4.14
